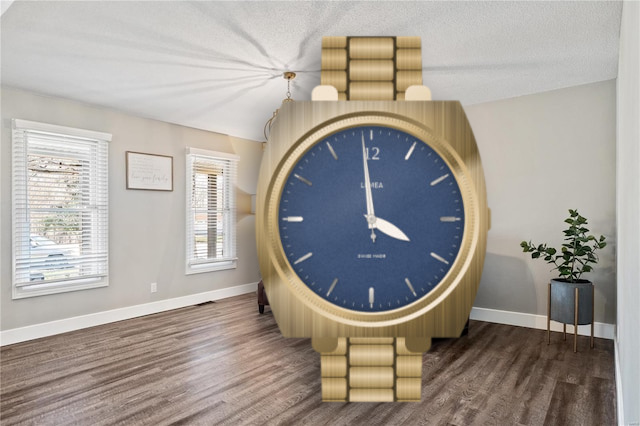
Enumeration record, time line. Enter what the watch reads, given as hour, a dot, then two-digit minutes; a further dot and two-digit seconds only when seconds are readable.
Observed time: 3.58.59
